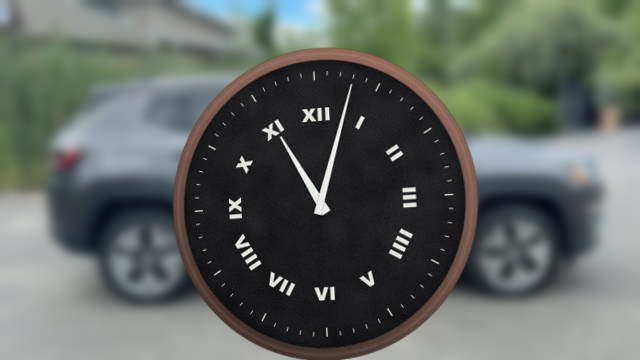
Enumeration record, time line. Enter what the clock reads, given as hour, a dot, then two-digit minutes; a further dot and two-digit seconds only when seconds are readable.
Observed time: 11.03
